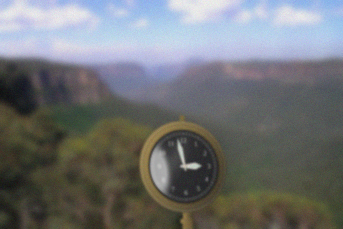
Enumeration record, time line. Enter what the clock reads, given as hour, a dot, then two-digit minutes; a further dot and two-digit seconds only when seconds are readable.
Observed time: 2.58
